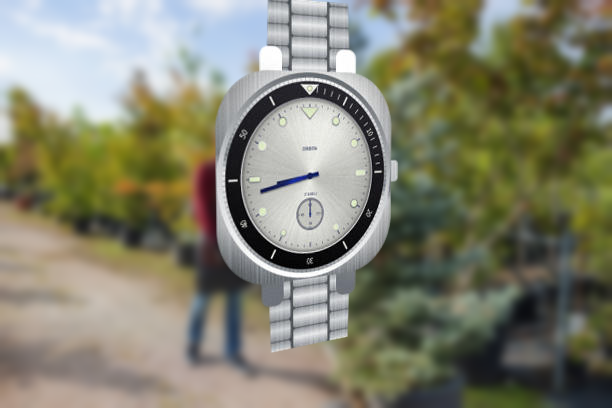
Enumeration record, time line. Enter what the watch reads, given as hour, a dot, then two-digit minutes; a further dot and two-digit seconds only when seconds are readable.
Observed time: 8.43
